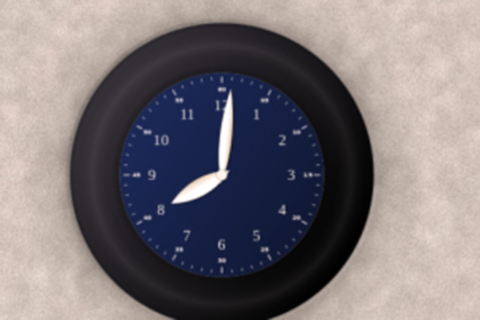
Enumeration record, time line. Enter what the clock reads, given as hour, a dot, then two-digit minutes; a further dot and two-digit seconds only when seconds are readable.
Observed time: 8.01
